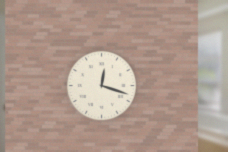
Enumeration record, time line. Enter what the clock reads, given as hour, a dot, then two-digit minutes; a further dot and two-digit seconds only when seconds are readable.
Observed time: 12.18
